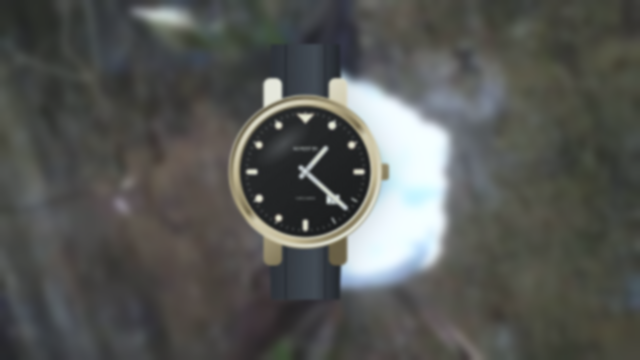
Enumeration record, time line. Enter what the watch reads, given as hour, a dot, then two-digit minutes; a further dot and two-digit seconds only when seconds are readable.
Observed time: 1.22
